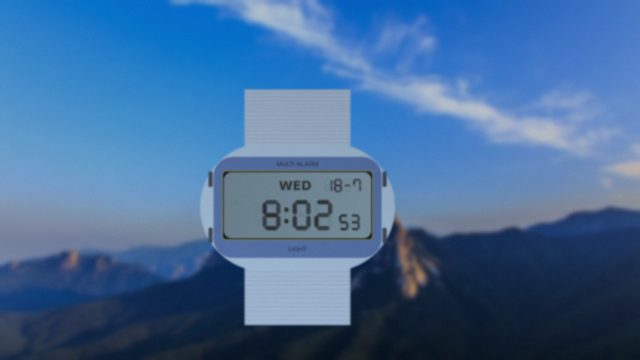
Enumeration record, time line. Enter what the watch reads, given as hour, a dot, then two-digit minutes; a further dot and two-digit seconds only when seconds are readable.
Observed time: 8.02.53
